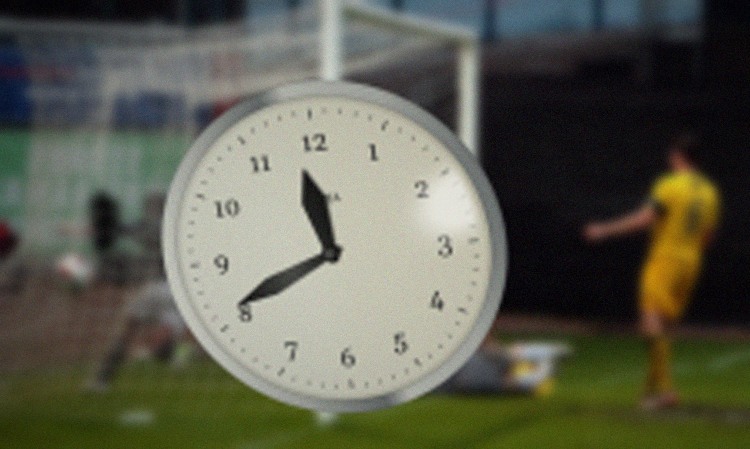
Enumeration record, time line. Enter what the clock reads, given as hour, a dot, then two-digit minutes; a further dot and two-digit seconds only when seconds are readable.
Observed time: 11.41
